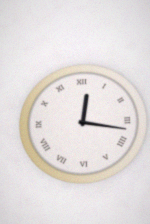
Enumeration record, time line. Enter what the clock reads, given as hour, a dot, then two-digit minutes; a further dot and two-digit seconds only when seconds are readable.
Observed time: 12.17
